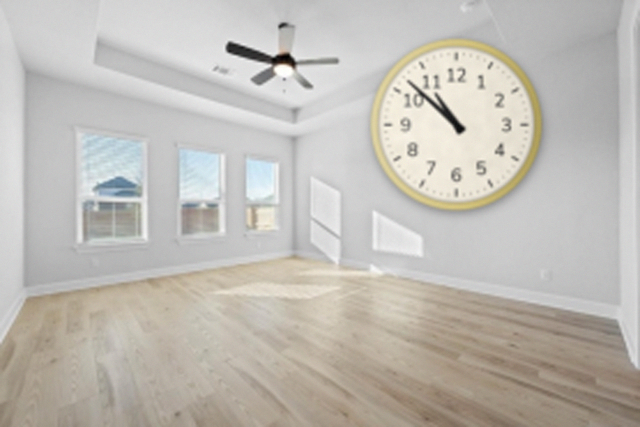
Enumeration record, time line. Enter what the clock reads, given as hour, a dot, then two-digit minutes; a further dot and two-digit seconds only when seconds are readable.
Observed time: 10.52
